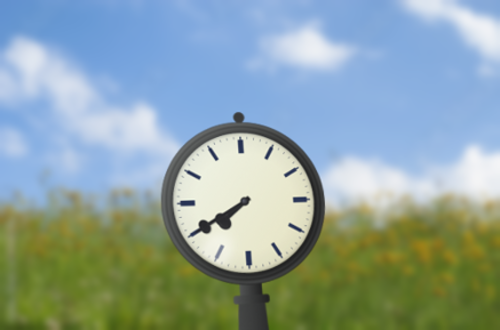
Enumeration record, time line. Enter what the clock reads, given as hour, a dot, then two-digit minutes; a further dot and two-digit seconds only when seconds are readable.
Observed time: 7.40
